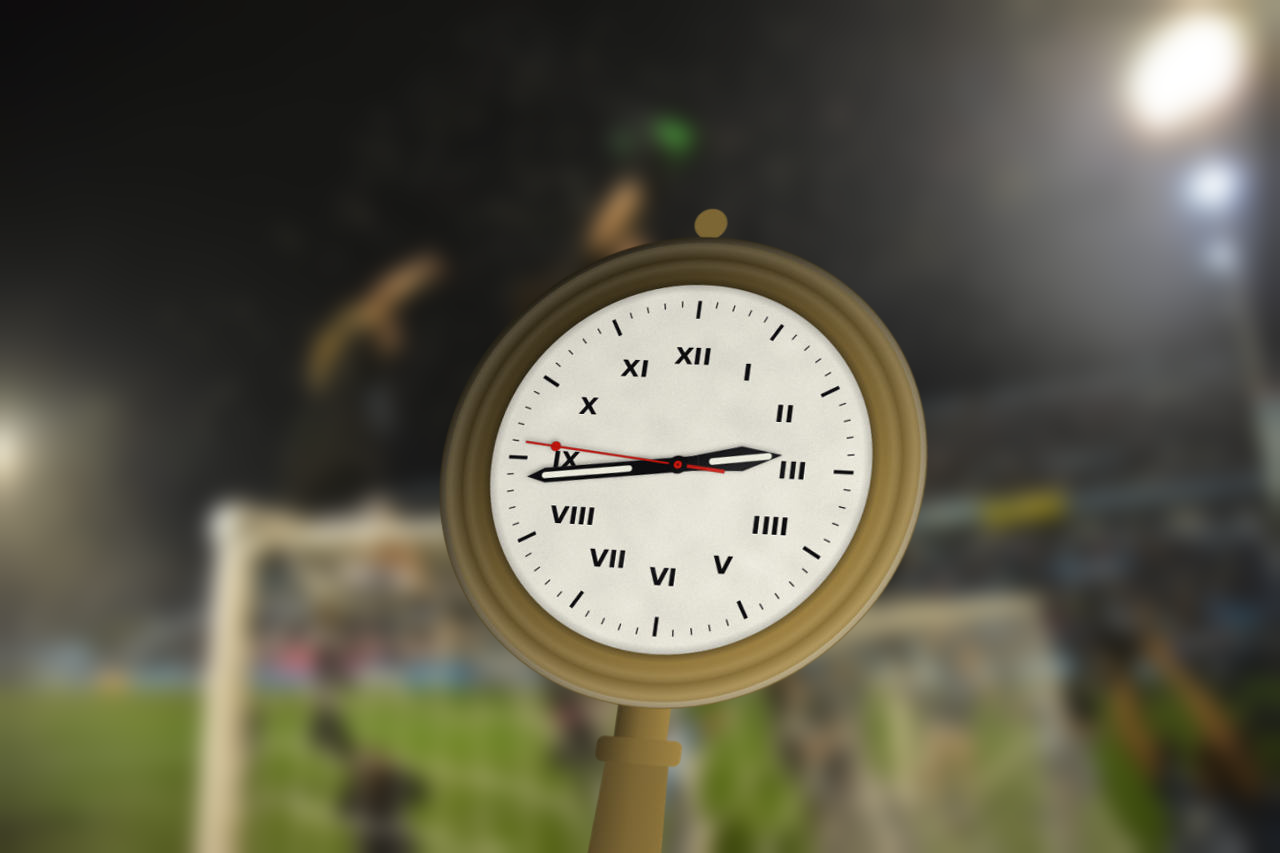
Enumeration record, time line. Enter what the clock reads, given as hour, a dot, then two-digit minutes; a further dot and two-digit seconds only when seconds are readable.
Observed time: 2.43.46
